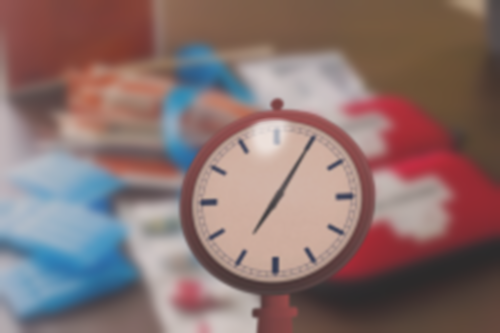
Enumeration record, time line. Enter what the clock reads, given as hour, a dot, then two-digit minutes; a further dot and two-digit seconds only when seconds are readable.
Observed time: 7.05
